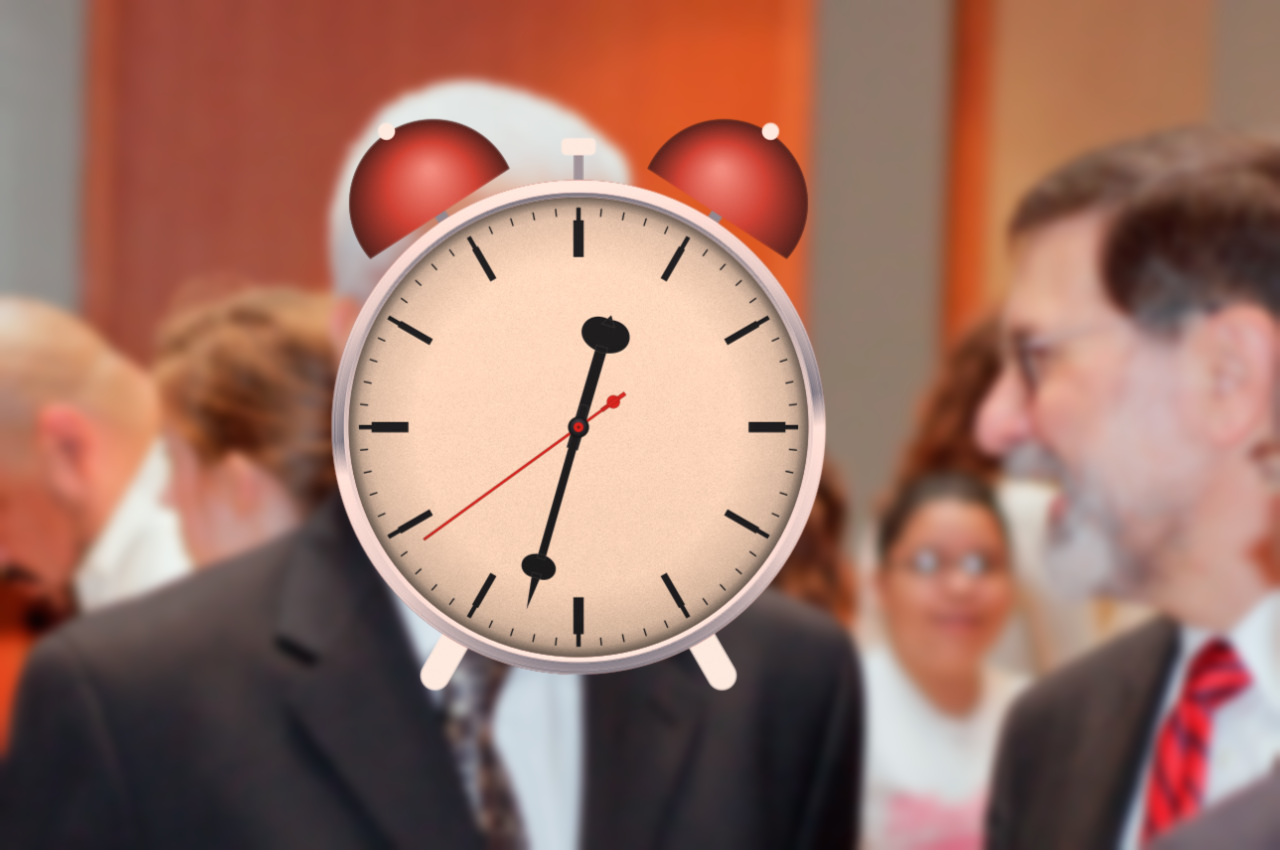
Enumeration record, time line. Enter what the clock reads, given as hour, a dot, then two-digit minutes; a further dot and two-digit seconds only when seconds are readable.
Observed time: 12.32.39
